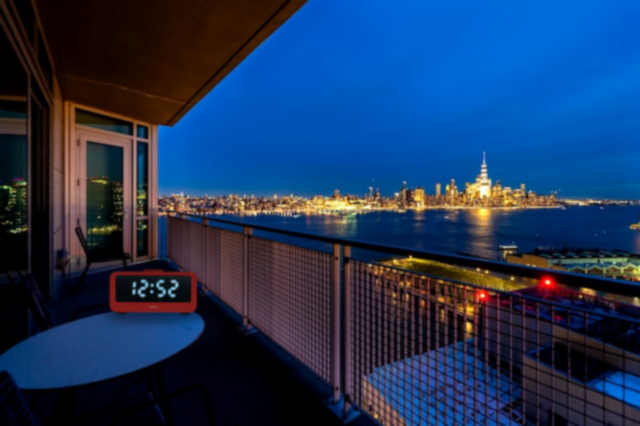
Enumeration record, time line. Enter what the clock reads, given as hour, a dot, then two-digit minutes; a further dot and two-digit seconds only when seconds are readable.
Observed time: 12.52
